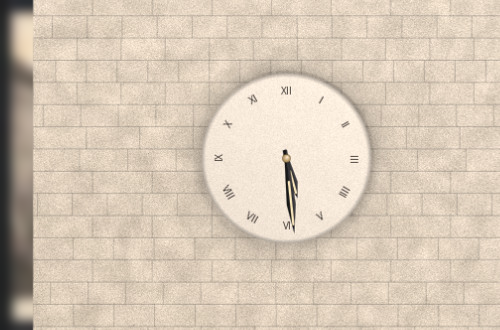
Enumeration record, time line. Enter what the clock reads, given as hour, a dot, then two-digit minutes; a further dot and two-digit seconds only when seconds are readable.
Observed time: 5.29
